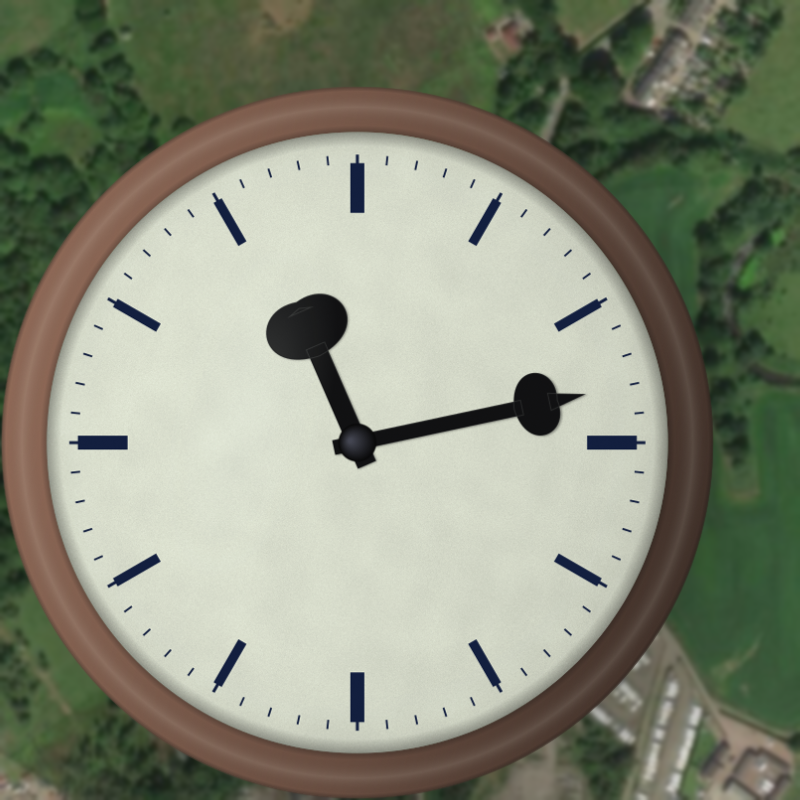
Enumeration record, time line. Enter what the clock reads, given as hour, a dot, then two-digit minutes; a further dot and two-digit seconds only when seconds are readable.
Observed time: 11.13
